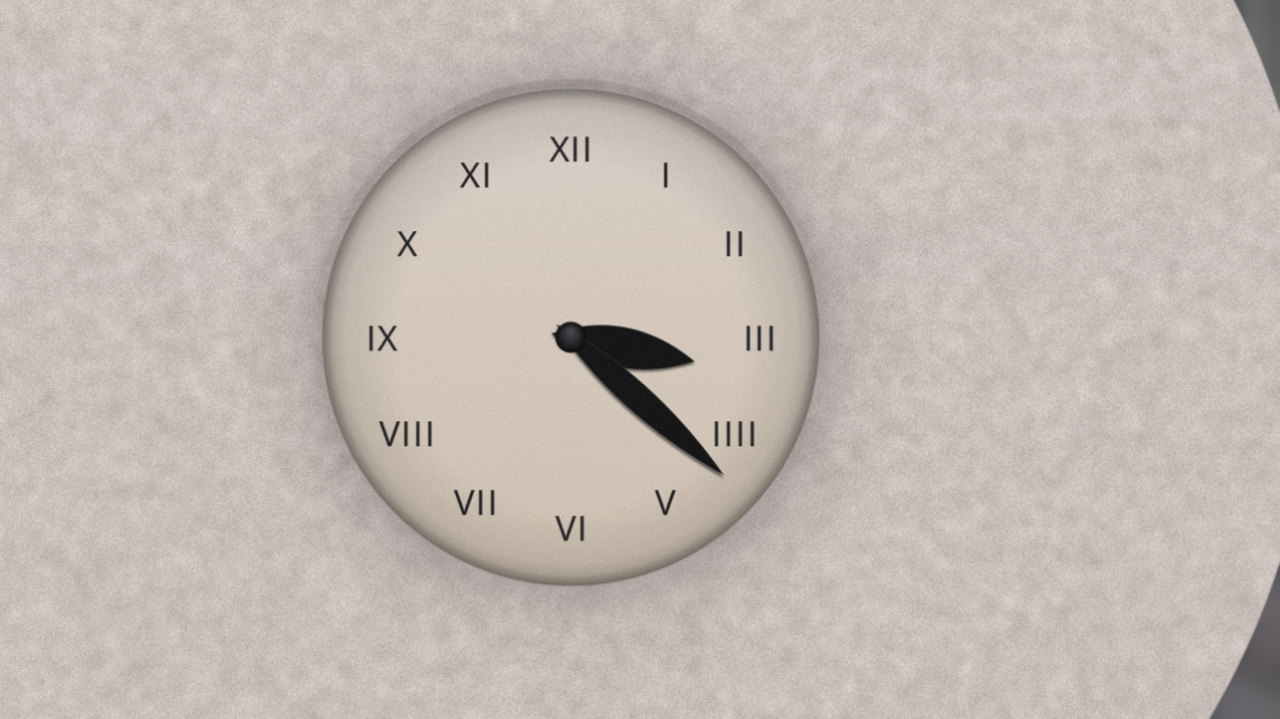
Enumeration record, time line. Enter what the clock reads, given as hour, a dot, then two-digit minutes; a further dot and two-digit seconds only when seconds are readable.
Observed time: 3.22
